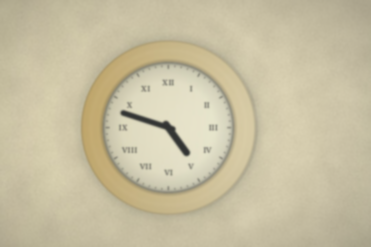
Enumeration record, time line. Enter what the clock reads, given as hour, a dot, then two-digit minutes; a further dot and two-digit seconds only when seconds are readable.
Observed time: 4.48
